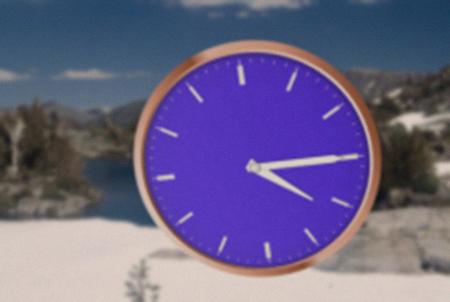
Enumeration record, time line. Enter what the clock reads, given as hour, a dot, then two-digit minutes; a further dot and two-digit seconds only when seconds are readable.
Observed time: 4.15
